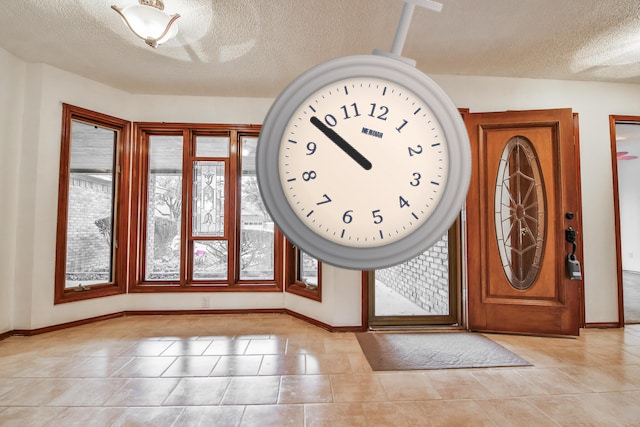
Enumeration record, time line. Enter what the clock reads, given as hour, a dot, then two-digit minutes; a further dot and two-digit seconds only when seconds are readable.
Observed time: 9.49
